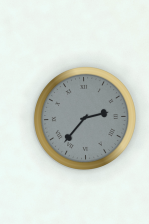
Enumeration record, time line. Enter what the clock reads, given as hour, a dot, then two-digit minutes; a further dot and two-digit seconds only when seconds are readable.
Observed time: 2.37
